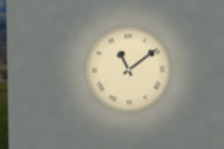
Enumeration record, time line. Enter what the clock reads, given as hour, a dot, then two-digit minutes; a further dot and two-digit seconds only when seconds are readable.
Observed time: 11.09
